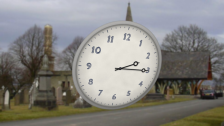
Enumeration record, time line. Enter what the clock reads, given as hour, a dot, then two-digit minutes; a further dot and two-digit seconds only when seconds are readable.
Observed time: 2.15
